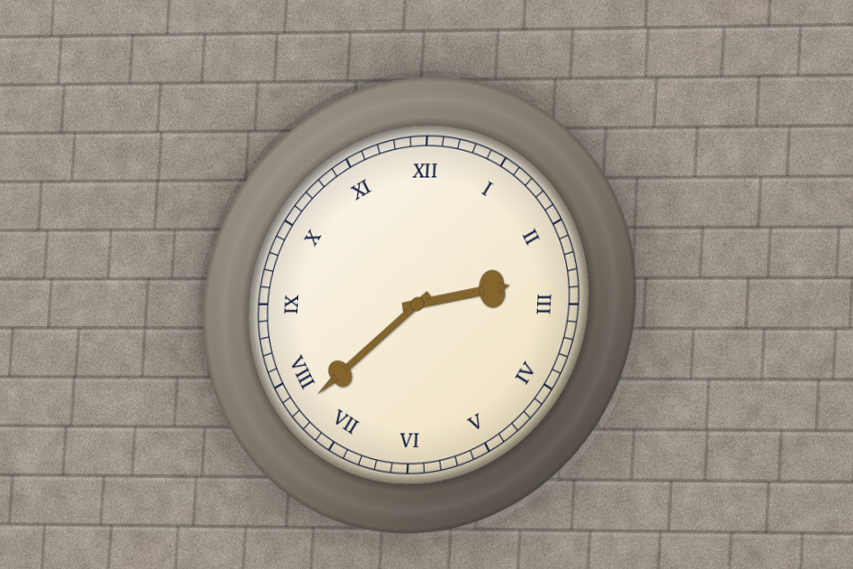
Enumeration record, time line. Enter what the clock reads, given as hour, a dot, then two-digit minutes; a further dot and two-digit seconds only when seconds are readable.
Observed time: 2.38
